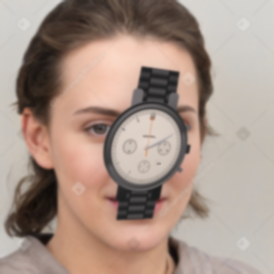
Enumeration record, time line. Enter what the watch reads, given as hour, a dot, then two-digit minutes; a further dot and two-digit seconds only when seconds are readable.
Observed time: 2.10
